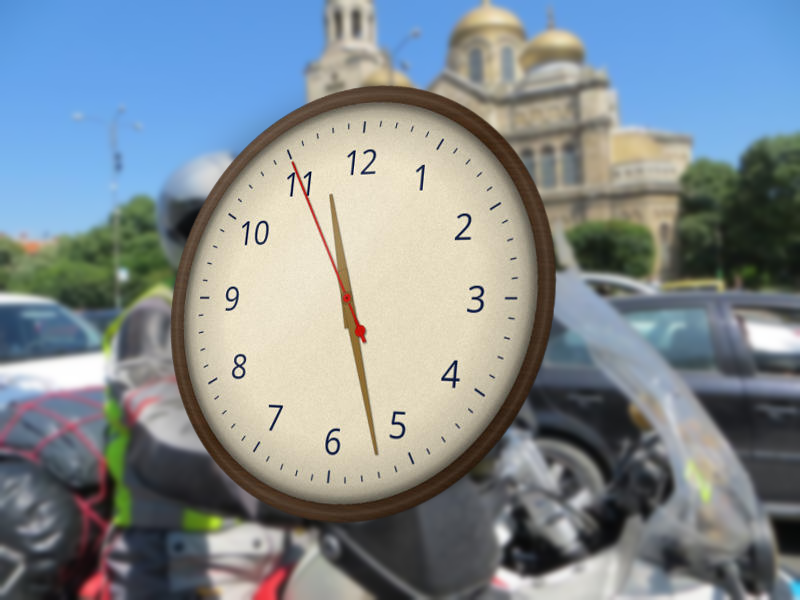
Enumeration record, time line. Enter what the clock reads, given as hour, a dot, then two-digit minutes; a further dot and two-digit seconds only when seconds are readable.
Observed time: 11.26.55
